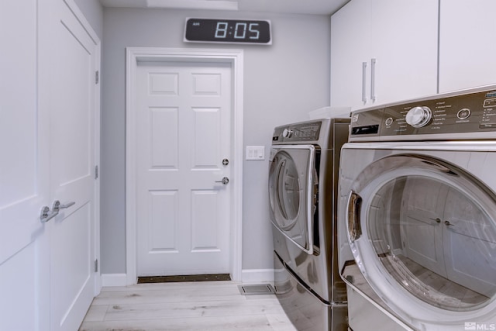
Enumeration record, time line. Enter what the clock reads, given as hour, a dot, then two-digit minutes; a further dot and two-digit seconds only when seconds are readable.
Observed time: 8.05
